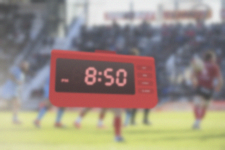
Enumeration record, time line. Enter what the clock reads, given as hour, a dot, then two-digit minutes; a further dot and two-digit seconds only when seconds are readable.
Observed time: 8.50
